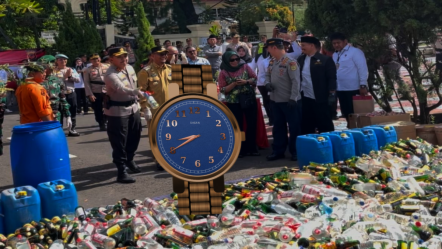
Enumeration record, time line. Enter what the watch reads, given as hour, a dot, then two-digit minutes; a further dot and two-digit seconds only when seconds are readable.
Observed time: 8.40
